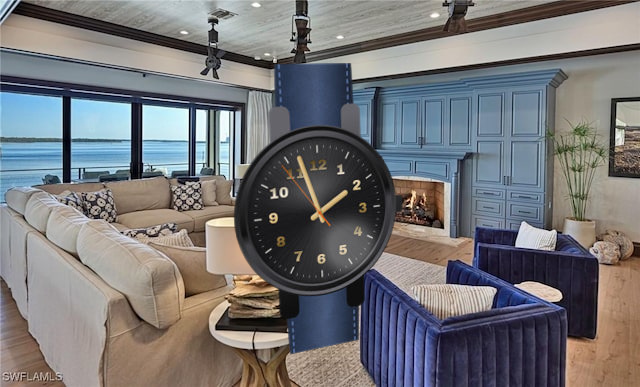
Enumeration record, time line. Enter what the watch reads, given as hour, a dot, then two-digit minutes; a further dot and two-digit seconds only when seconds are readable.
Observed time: 1.56.54
